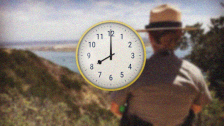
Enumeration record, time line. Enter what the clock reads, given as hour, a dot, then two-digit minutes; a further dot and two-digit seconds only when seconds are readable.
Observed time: 8.00
